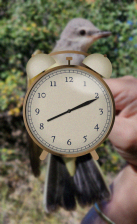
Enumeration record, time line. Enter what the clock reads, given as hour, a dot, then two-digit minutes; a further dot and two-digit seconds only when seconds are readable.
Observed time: 8.11
